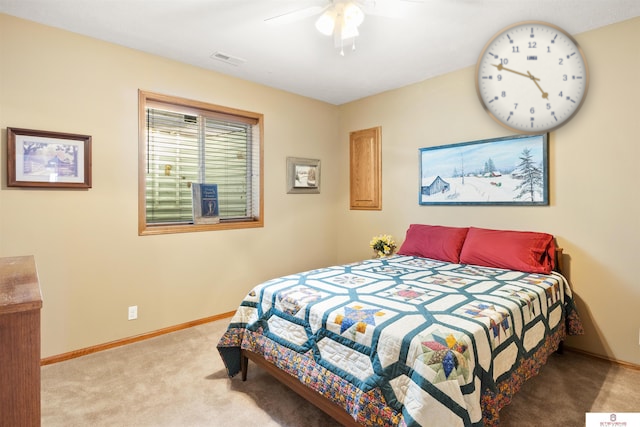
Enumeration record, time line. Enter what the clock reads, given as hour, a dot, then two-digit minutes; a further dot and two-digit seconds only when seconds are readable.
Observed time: 4.48
